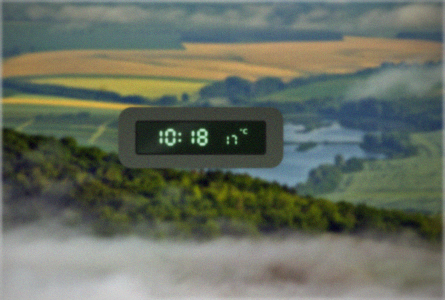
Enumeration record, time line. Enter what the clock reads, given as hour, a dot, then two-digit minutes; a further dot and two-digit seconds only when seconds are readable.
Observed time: 10.18
